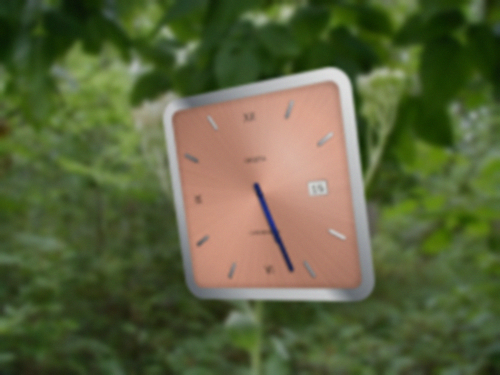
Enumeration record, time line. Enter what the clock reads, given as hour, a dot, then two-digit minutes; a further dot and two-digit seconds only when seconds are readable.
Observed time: 5.27
